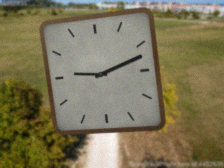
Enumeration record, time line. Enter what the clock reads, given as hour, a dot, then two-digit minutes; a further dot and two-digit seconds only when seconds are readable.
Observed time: 9.12
